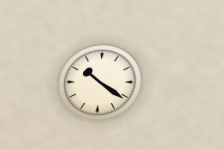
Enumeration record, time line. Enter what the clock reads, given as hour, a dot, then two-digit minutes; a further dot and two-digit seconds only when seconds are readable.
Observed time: 10.21
